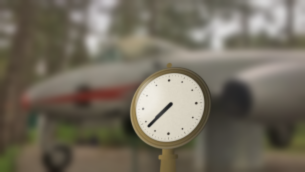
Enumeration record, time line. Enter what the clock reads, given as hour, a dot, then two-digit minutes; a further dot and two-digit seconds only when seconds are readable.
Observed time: 7.38
